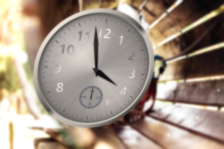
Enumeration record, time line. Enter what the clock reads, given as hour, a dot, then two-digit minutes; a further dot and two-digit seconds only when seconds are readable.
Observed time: 3.58
